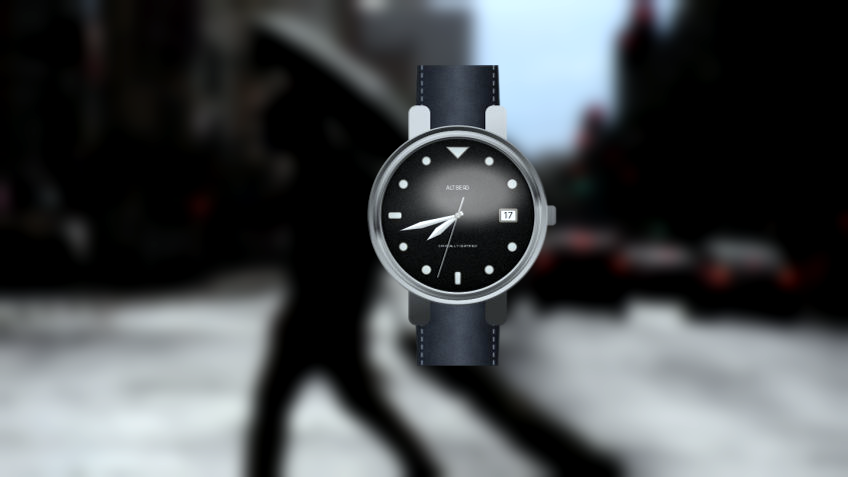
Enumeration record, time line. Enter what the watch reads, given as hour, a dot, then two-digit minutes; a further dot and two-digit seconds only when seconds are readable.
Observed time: 7.42.33
